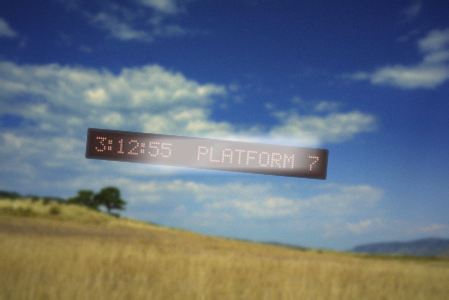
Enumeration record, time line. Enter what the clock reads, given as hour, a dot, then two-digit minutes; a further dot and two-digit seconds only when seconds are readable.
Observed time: 3.12.55
